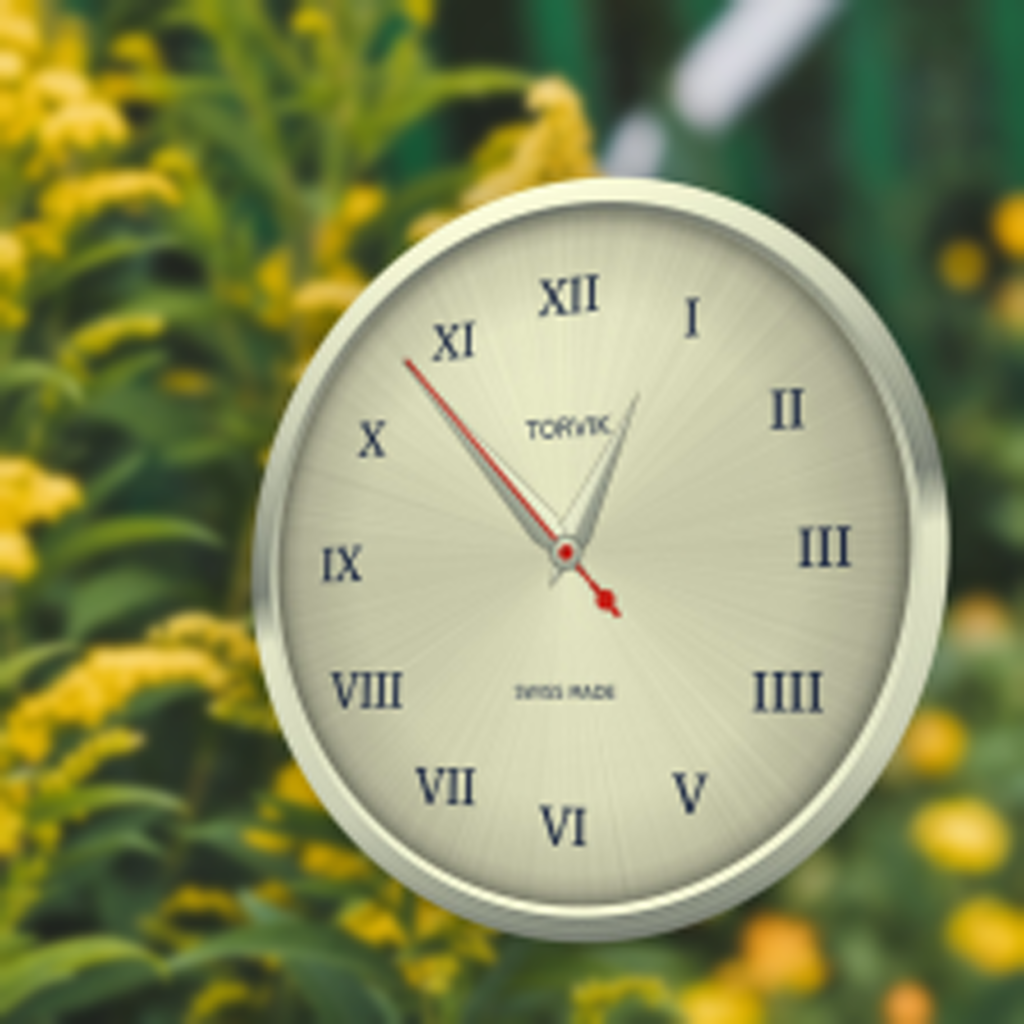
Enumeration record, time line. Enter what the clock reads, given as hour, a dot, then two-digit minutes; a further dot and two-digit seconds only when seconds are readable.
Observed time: 12.52.53
